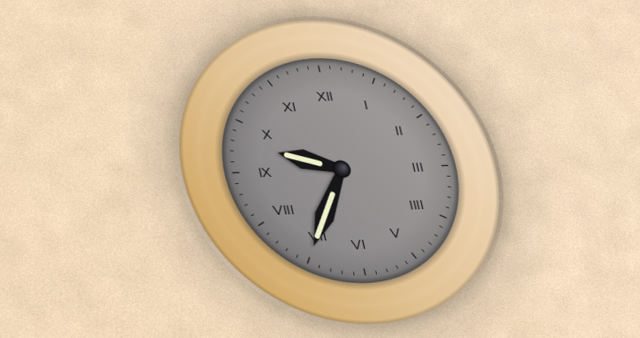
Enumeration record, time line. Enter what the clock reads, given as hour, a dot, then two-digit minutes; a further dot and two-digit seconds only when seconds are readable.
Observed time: 9.35
